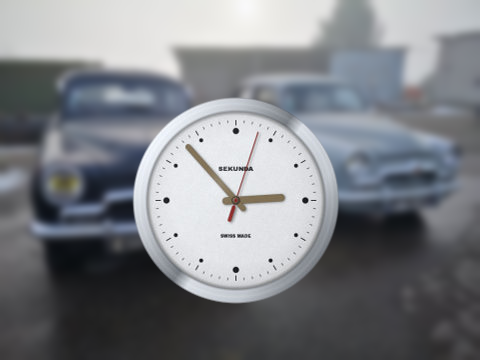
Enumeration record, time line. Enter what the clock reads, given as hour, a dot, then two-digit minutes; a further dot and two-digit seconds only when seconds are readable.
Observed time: 2.53.03
